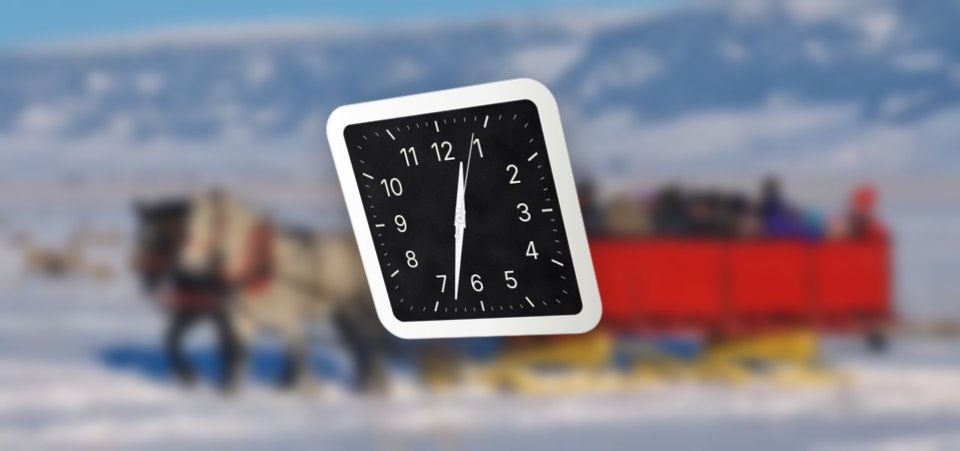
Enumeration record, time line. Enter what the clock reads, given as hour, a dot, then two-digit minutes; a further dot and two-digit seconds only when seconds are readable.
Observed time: 12.33.04
